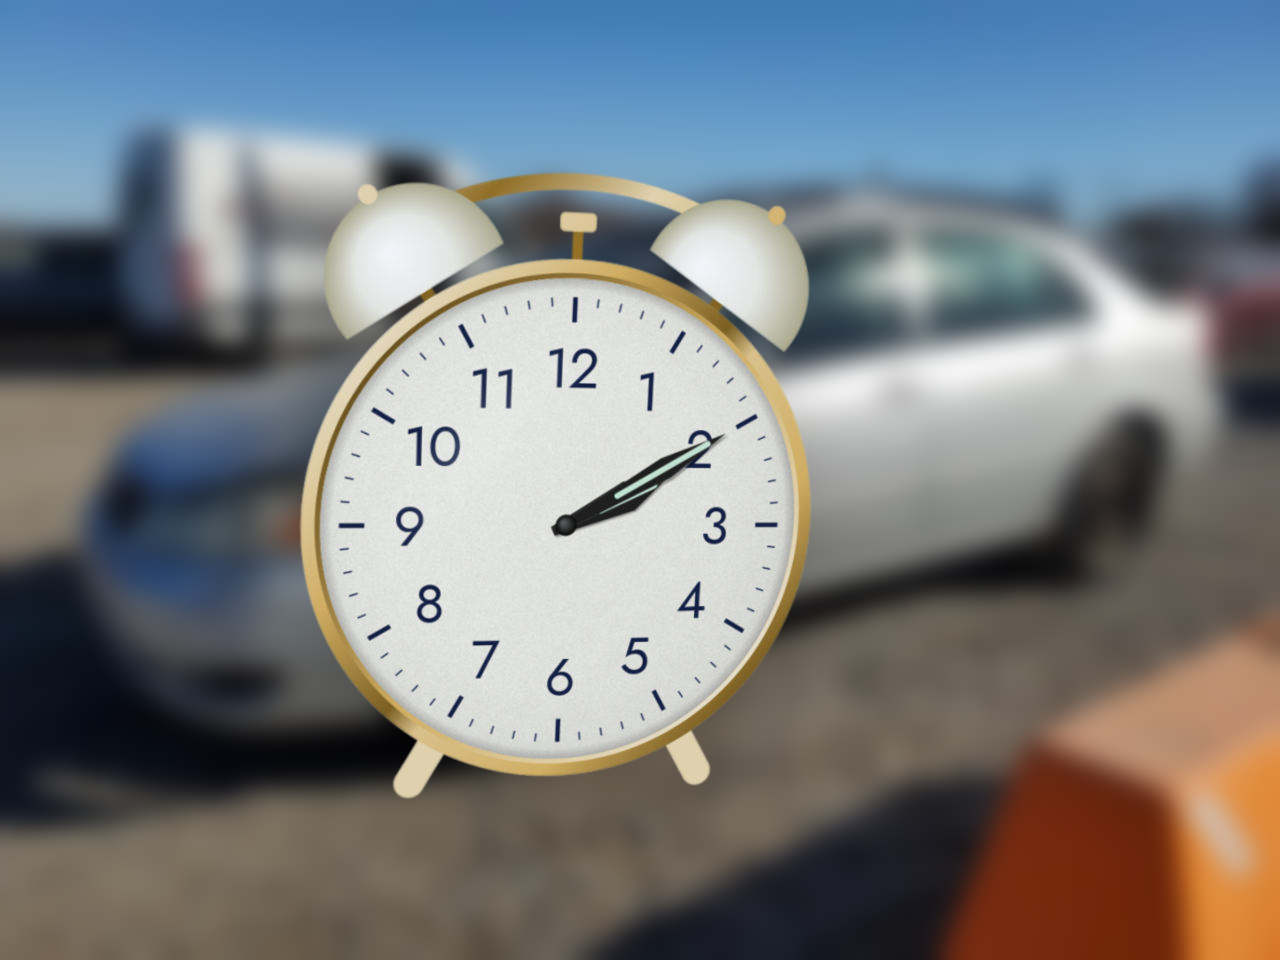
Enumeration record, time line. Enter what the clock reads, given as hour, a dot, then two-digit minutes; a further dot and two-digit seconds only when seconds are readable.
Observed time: 2.10
